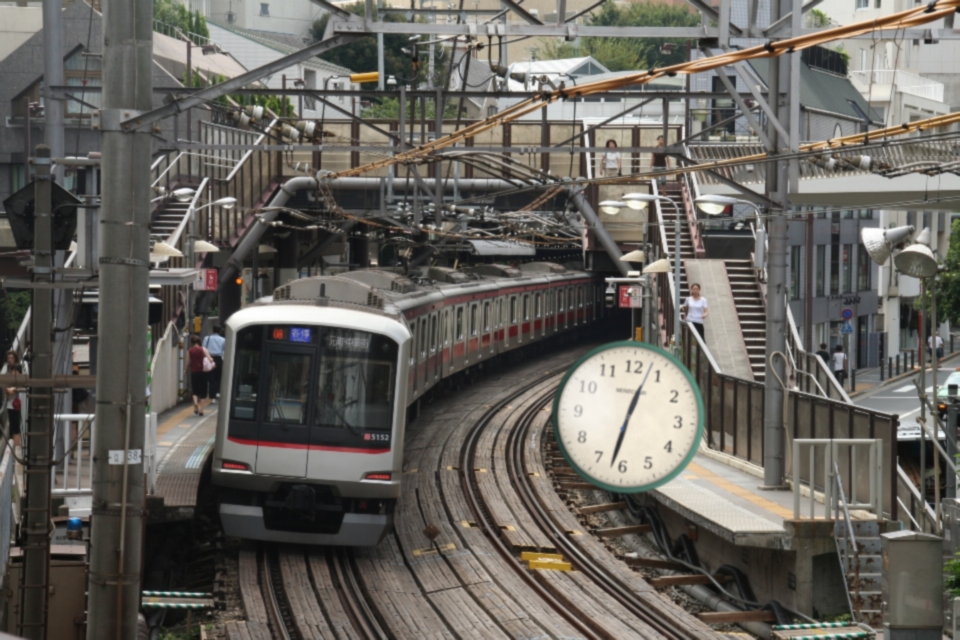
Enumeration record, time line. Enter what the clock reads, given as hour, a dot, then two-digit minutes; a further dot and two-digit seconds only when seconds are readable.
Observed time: 12.32.03
